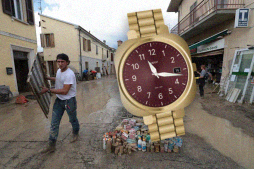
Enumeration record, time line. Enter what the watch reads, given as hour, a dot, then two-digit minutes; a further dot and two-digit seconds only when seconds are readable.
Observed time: 11.17
